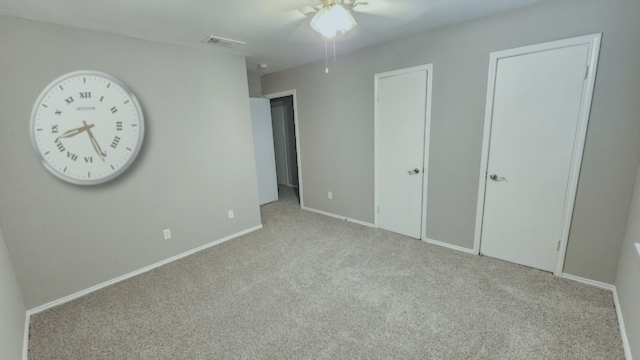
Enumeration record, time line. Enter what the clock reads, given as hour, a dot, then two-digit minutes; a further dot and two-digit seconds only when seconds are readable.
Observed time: 8.26
